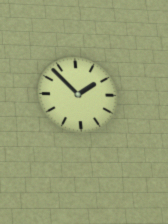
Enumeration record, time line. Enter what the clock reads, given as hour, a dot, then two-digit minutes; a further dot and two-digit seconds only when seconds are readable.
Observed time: 1.53
